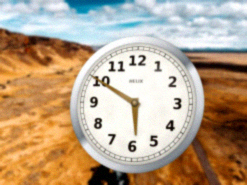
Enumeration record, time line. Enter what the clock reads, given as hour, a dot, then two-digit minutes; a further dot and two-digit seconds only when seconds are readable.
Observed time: 5.50
